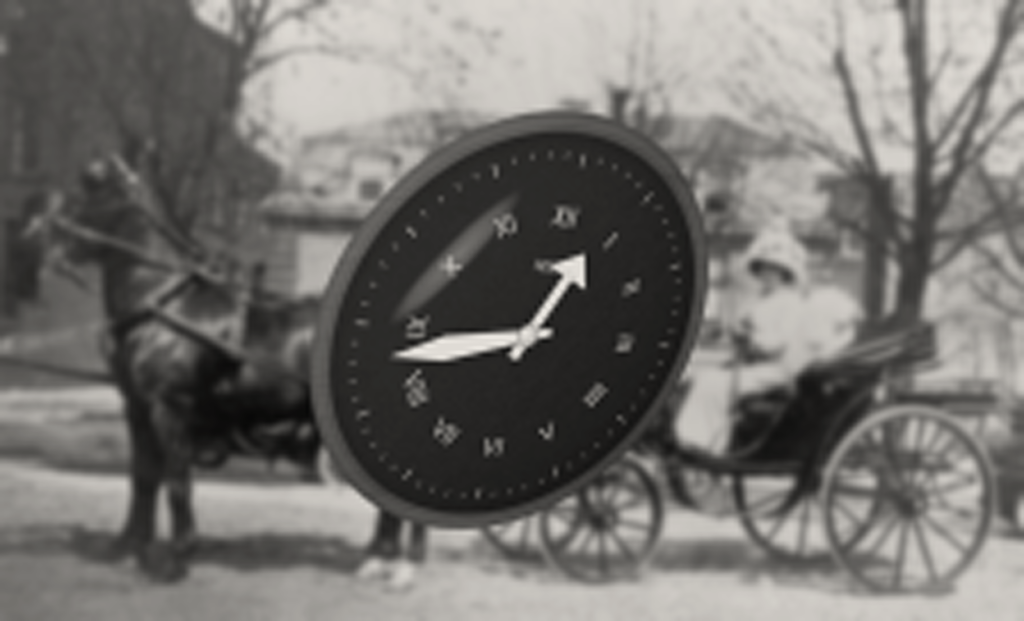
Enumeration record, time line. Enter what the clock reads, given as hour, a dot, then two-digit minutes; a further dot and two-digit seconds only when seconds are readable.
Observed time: 12.43
